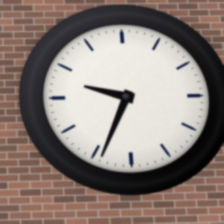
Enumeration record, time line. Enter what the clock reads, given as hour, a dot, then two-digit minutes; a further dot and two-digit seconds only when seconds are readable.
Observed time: 9.34
